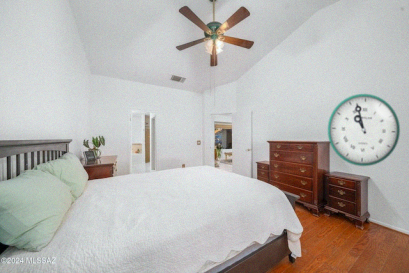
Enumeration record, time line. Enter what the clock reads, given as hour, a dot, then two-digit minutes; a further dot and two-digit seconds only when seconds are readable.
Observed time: 10.57
